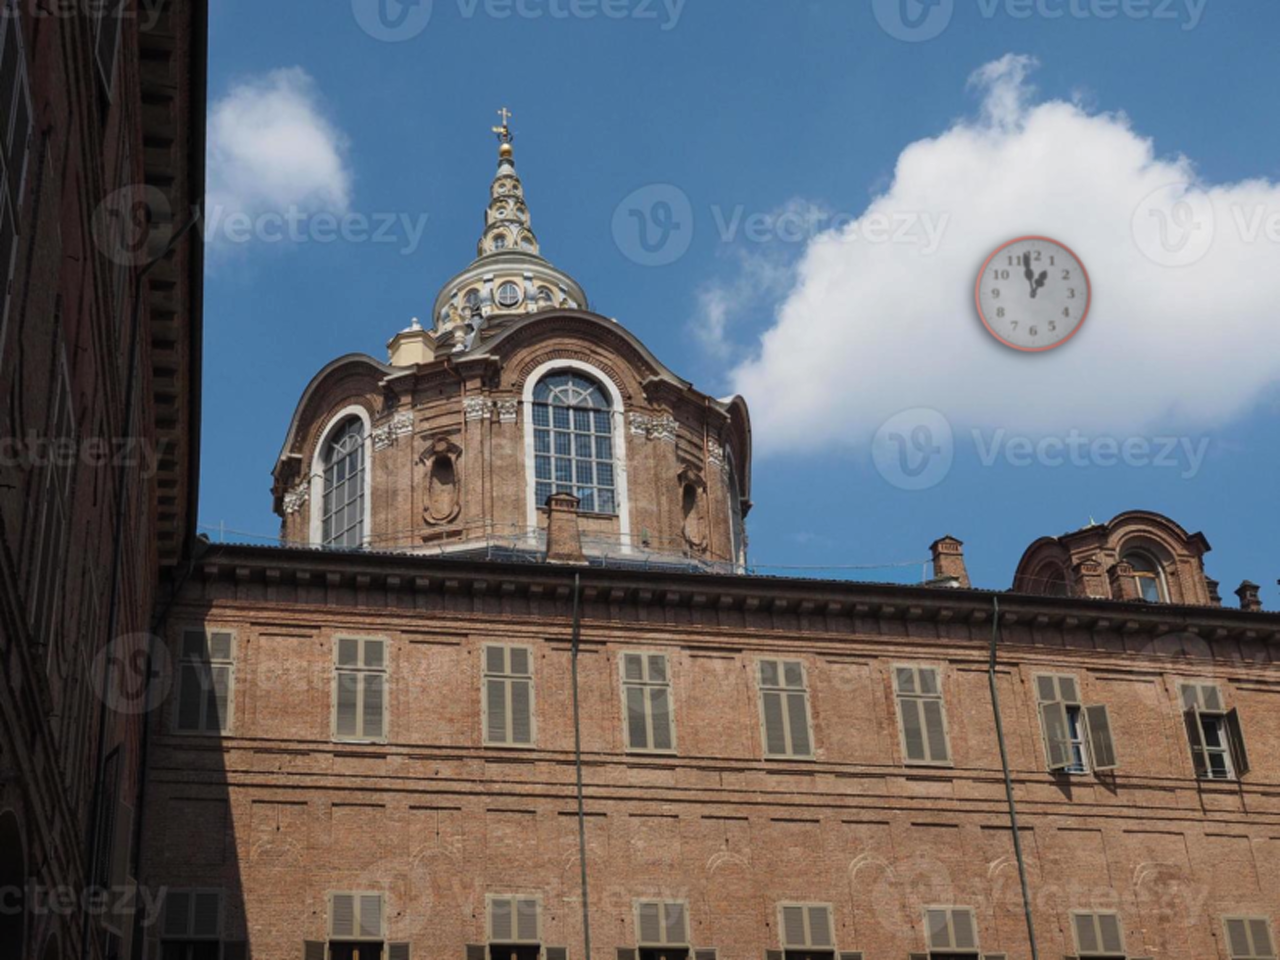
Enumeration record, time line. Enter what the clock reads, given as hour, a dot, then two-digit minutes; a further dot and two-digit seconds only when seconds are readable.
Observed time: 12.58
